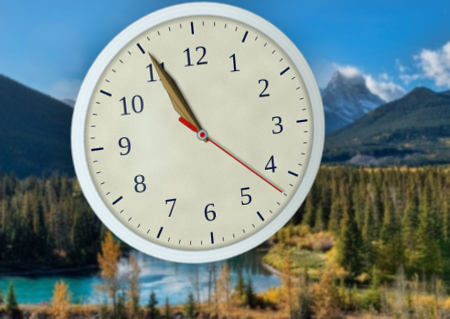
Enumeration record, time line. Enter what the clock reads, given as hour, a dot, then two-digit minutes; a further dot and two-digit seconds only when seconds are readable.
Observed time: 10.55.22
